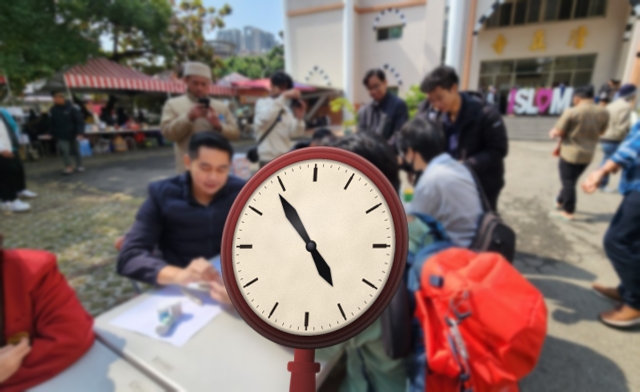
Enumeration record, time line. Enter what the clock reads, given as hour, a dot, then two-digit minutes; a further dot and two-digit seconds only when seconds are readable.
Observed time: 4.54
